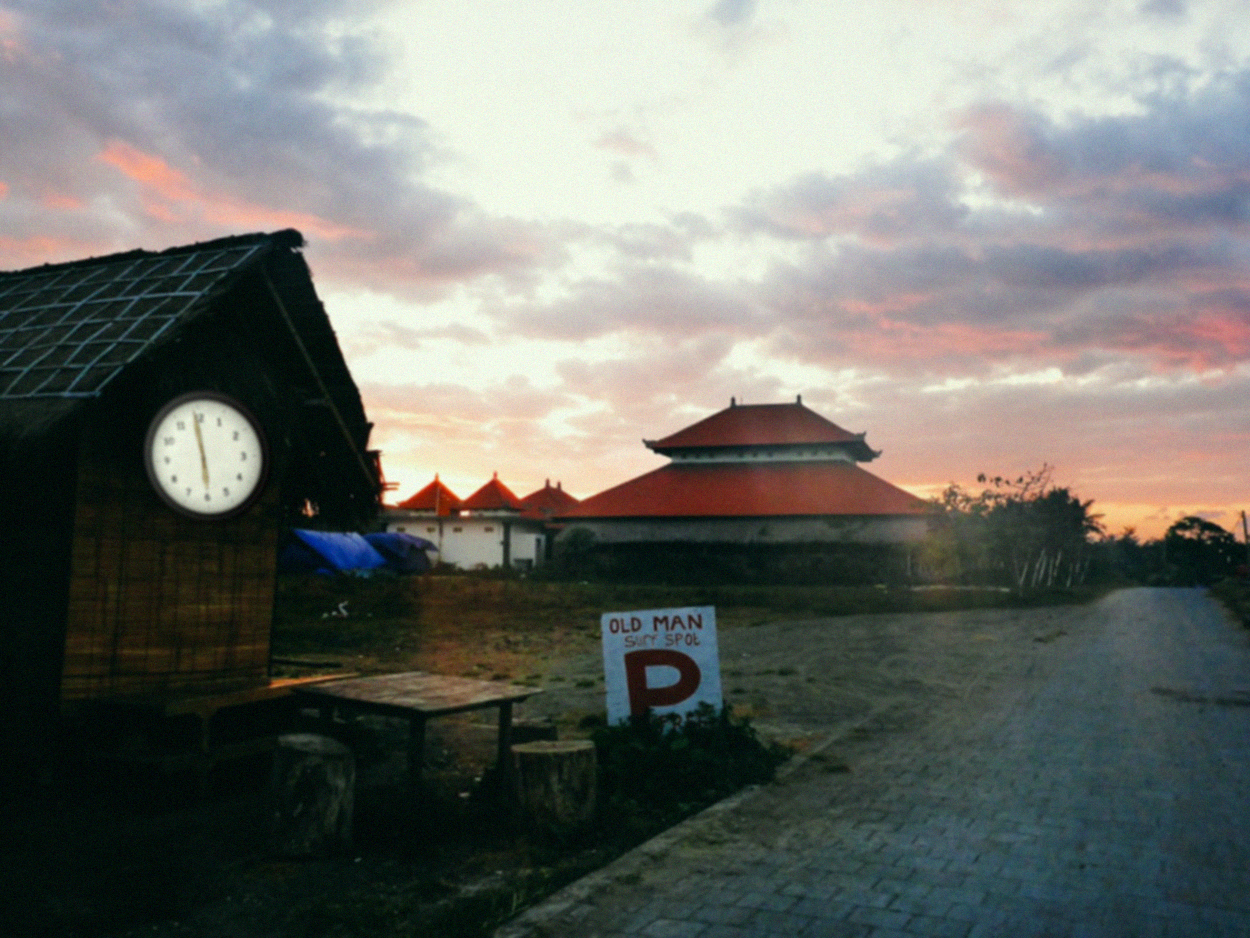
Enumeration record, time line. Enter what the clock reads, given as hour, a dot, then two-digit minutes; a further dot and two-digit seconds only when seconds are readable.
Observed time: 5.59
